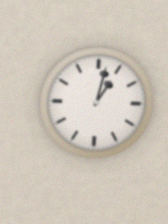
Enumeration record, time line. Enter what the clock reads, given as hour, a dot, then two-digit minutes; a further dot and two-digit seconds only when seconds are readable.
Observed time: 1.02
